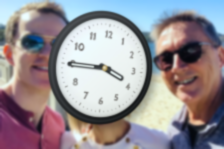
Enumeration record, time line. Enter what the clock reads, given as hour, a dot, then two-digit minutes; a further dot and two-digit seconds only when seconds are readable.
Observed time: 3.45
